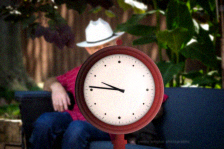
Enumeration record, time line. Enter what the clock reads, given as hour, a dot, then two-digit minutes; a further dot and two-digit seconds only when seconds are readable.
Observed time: 9.46
